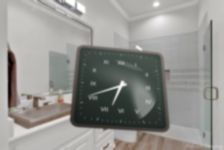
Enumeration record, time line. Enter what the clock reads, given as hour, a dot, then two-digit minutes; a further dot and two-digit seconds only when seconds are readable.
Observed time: 6.41
